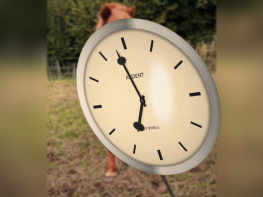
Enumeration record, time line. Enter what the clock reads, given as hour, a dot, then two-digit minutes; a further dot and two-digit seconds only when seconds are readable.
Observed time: 6.58
